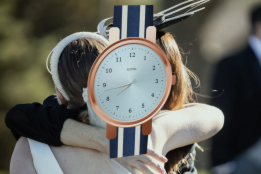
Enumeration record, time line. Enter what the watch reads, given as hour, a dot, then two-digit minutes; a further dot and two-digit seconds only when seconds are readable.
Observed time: 7.43
